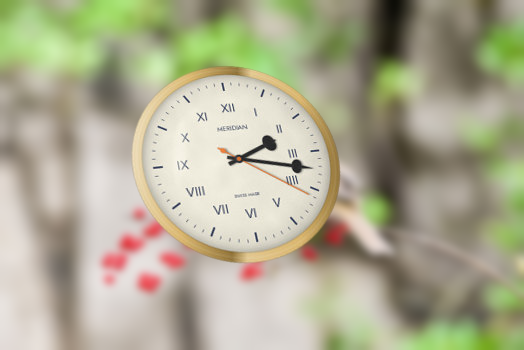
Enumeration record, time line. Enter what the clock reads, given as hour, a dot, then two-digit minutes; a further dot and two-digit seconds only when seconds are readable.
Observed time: 2.17.21
